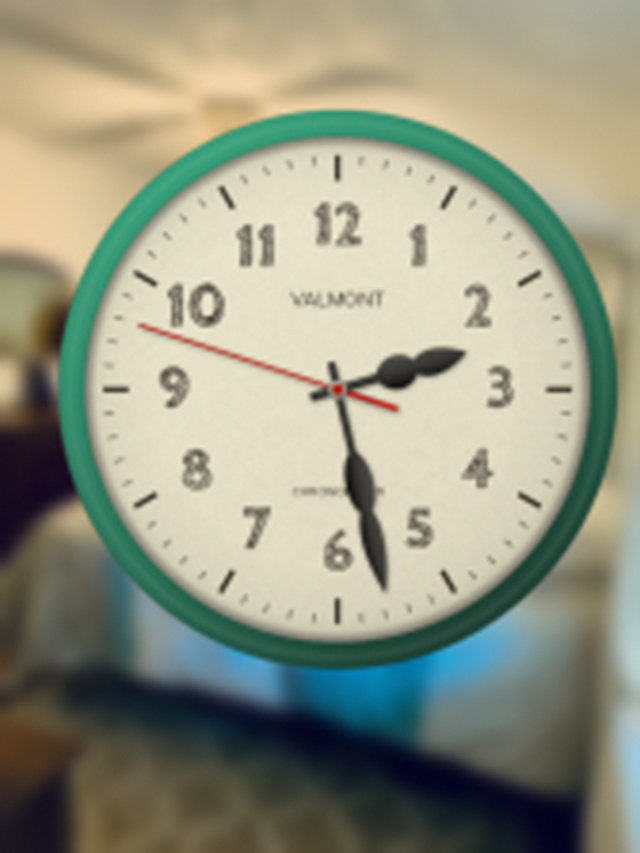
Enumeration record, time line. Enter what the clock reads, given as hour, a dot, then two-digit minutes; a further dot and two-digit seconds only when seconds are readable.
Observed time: 2.27.48
